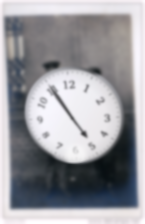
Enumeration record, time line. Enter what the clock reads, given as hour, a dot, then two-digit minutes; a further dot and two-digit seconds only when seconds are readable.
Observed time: 4.55
